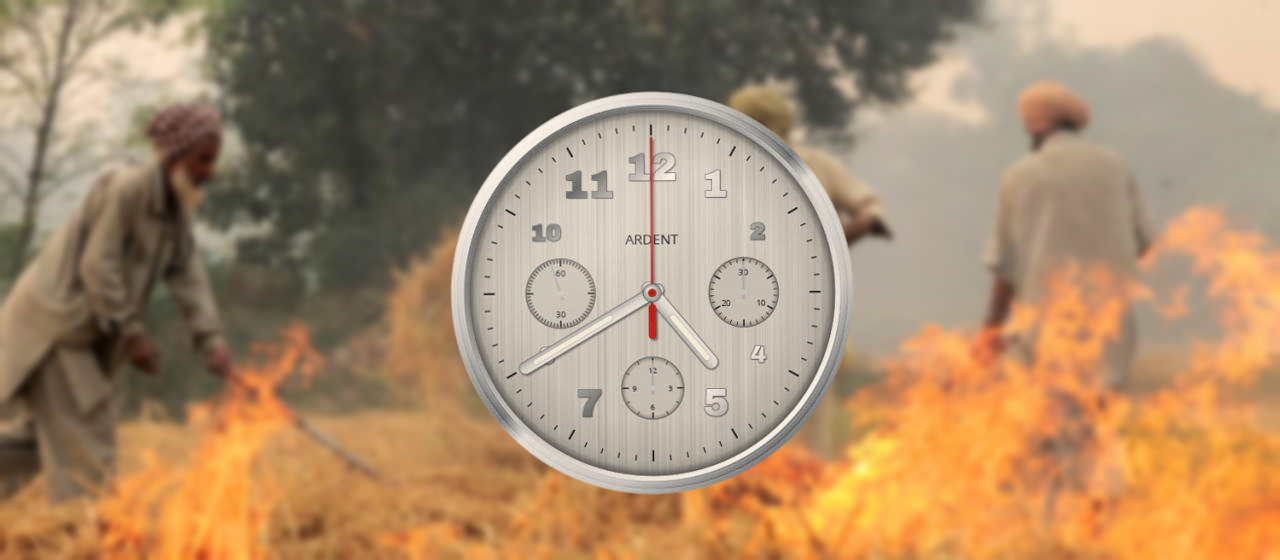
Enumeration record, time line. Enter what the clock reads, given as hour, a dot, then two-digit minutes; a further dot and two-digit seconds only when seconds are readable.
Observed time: 4.39.57
